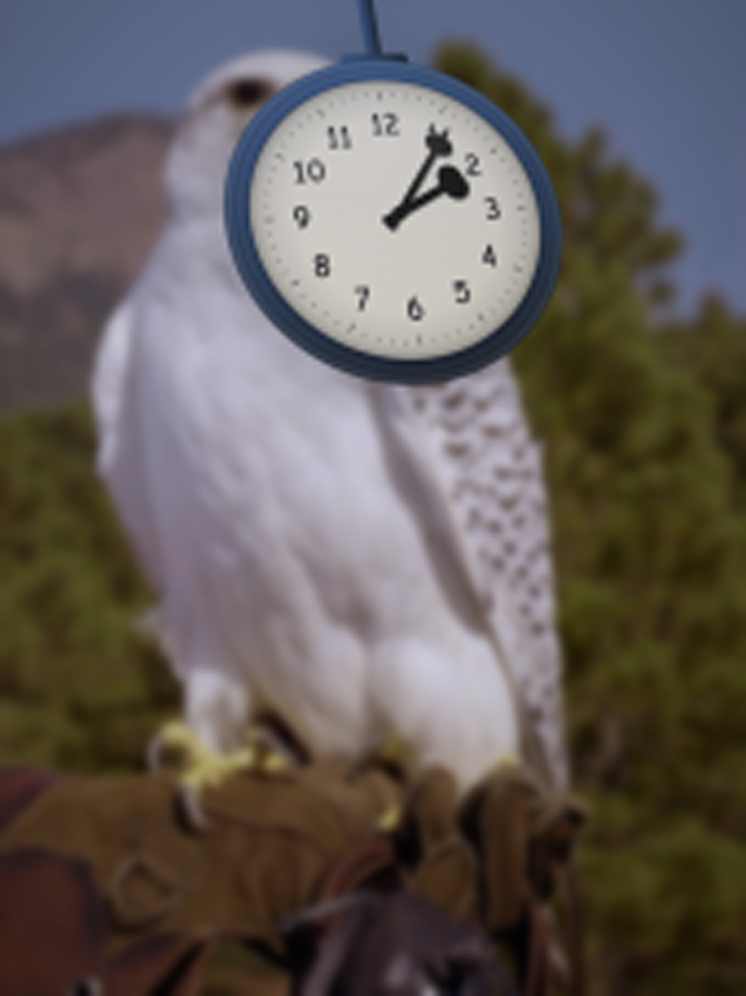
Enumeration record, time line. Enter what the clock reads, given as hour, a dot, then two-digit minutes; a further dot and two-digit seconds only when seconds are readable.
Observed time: 2.06
